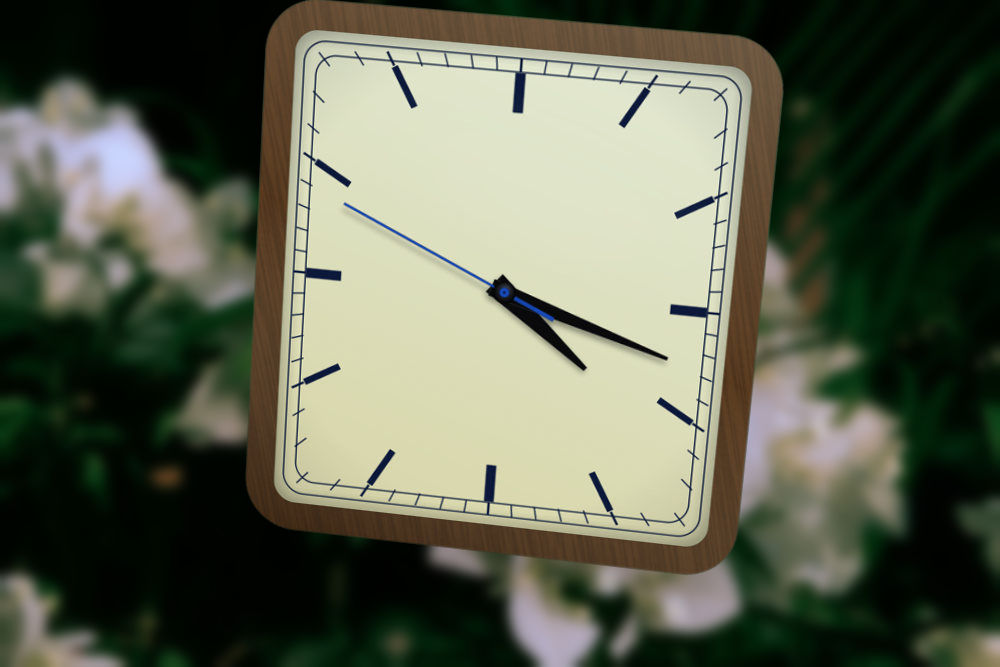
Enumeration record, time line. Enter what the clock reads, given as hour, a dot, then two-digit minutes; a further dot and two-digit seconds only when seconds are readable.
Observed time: 4.17.49
